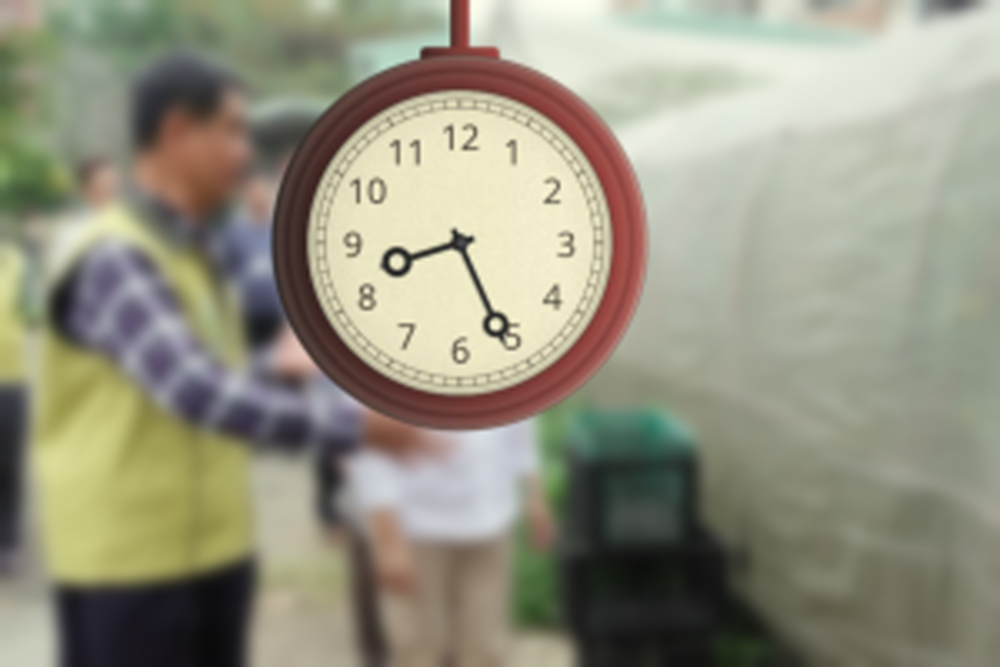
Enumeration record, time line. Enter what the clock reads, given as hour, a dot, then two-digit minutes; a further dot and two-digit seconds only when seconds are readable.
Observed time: 8.26
